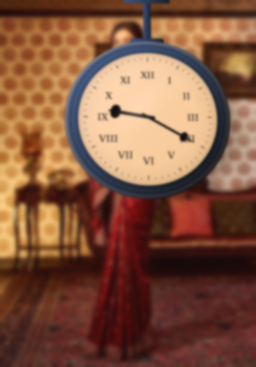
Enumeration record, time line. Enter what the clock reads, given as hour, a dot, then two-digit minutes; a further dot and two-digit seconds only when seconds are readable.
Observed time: 9.20
